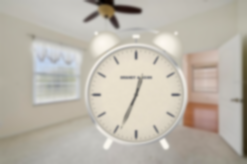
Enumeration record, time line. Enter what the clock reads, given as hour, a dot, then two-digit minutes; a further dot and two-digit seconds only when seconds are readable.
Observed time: 12.34
